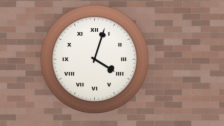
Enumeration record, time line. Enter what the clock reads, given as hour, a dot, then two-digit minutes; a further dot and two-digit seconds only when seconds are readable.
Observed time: 4.03
